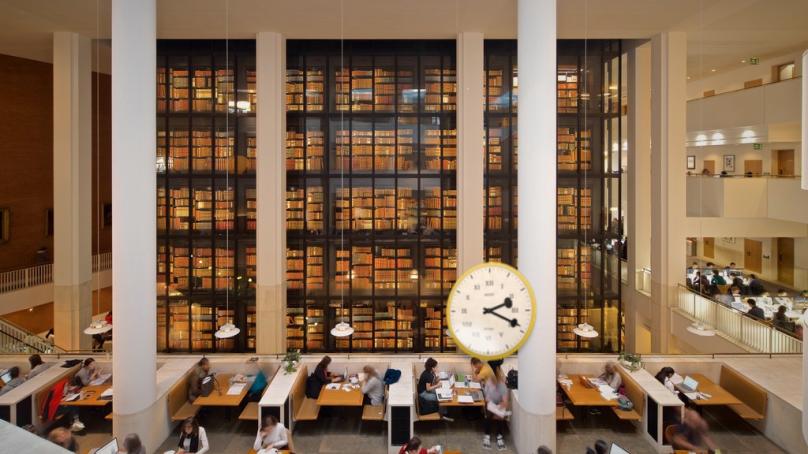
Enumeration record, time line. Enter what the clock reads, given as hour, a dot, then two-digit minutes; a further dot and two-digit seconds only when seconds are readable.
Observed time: 2.19
